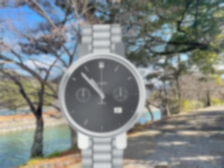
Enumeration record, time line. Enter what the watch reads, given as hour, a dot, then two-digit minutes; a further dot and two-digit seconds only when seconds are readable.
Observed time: 10.53
